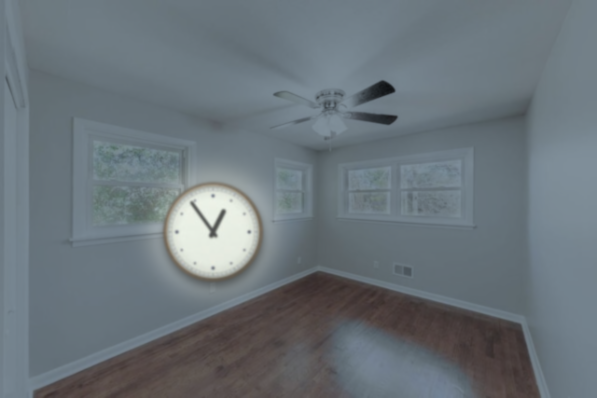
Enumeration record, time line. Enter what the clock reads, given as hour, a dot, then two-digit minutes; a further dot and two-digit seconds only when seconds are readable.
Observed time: 12.54
